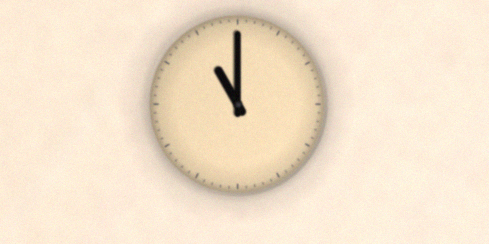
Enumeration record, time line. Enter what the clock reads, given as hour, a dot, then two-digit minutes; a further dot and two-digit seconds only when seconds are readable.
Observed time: 11.00
